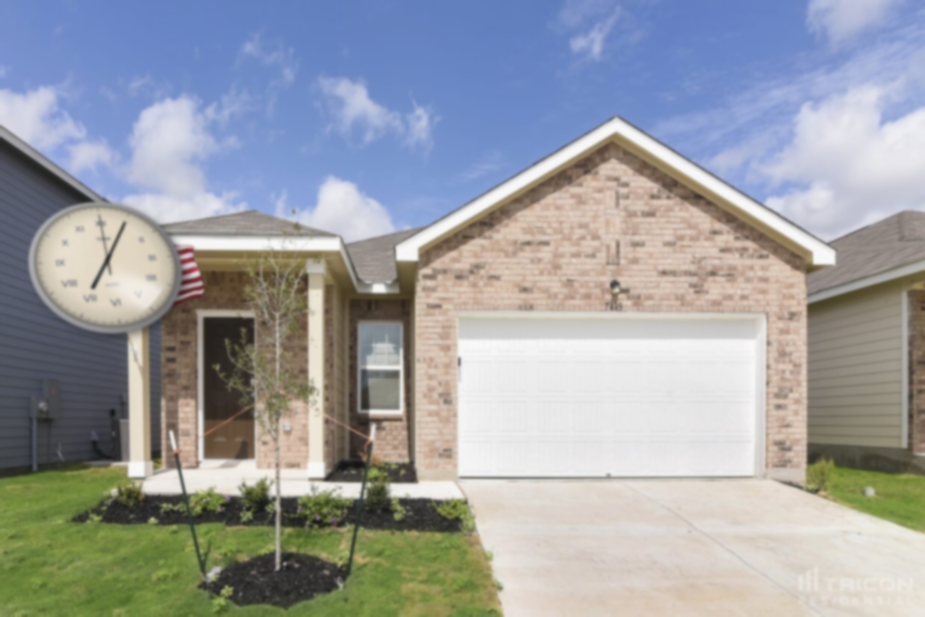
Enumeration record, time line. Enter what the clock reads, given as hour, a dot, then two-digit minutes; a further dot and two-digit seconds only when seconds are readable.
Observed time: 7.05.00
